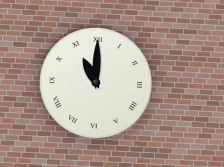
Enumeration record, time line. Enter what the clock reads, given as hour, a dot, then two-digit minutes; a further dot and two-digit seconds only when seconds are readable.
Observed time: 11.00
